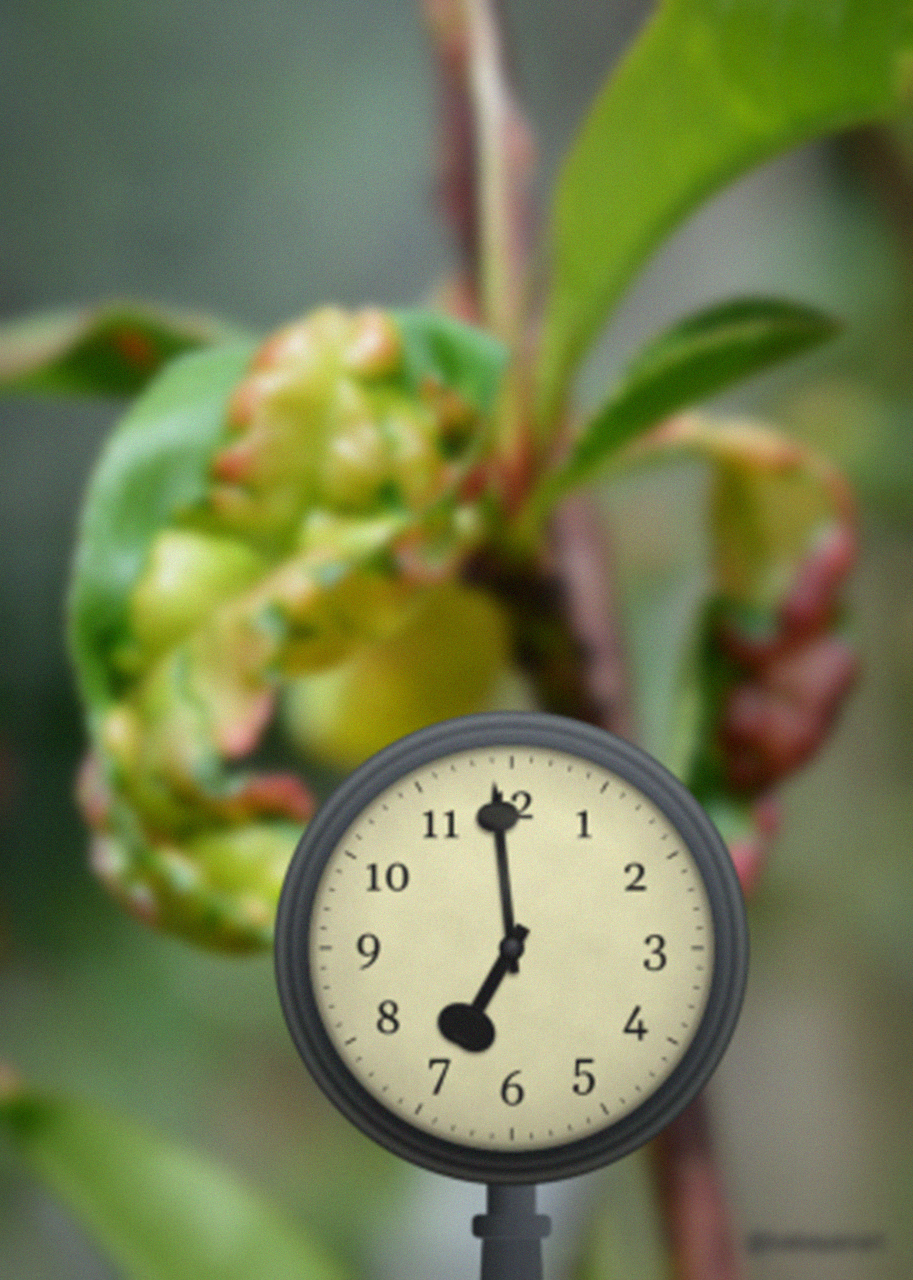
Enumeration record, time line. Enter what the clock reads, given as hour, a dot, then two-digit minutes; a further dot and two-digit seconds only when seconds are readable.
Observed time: 6.59
